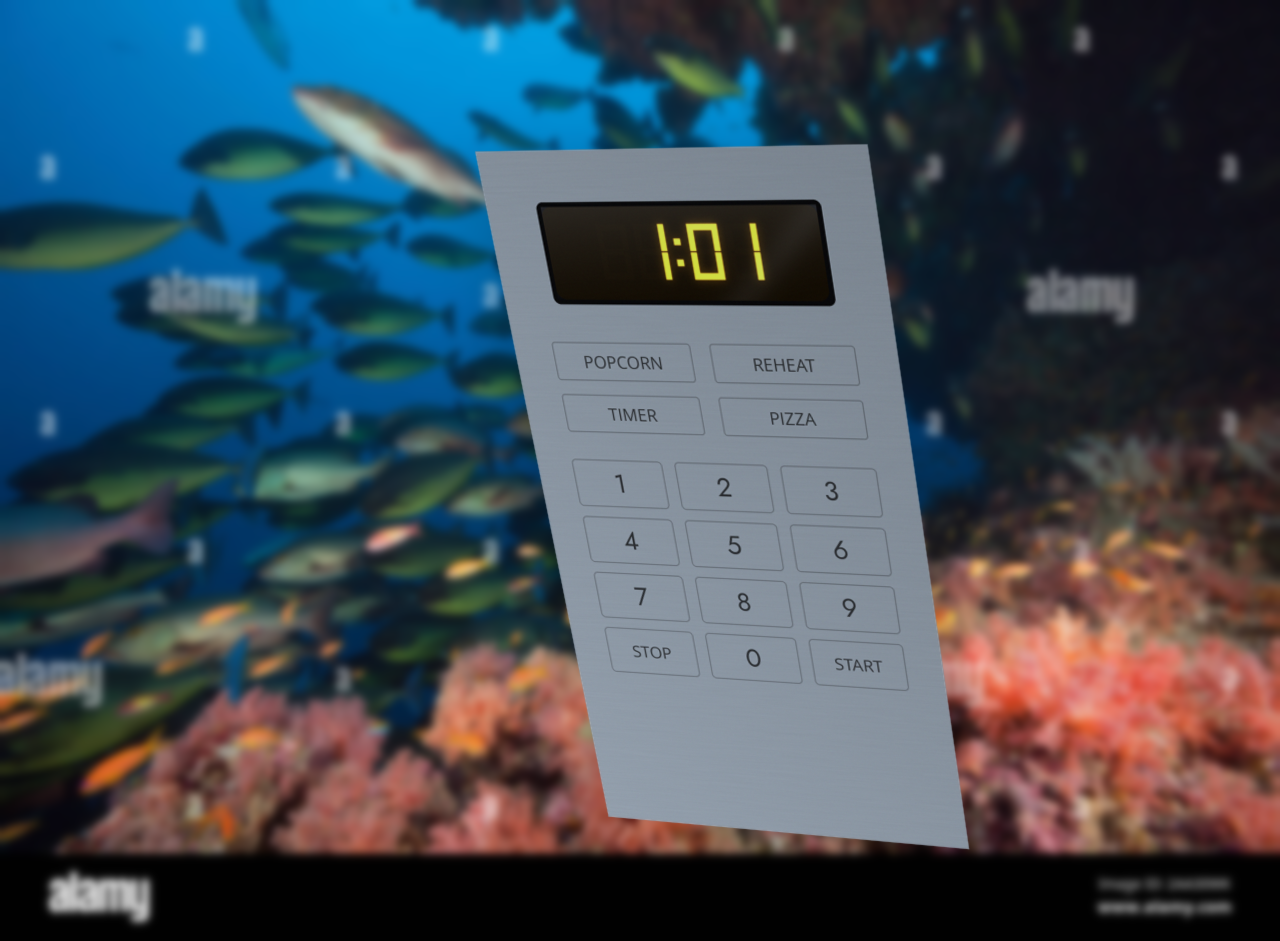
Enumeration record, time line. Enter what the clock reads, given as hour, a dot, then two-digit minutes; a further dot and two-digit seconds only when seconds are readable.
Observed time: 1.01
